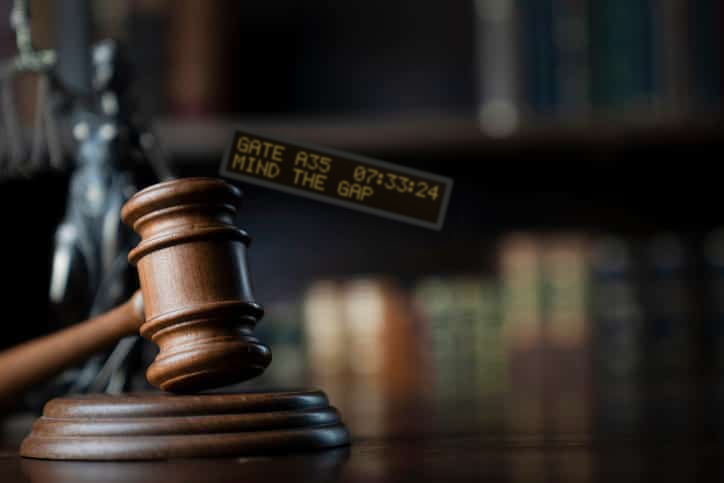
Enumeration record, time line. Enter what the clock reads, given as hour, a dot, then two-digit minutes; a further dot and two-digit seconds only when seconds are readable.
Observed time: 7.33.24
